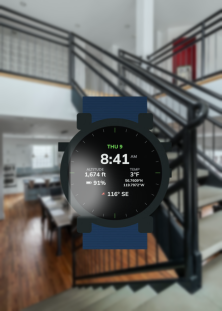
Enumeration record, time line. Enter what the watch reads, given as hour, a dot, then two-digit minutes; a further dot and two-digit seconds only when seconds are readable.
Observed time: 8.41
